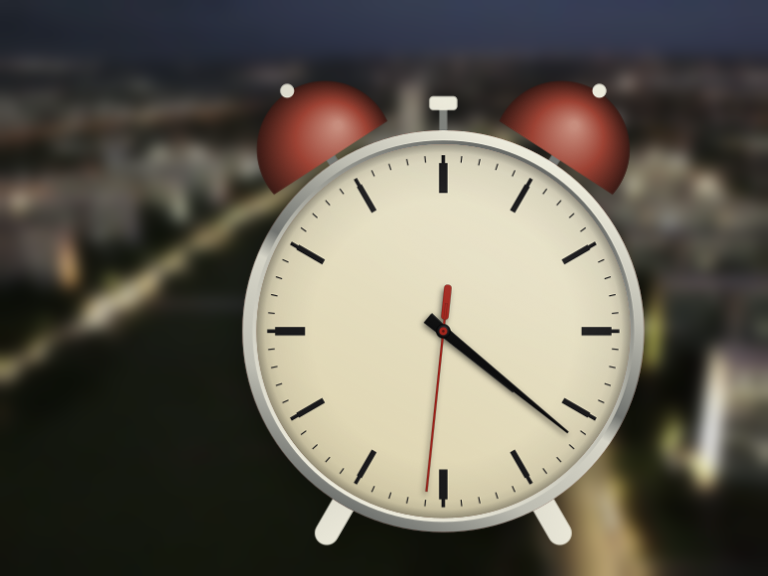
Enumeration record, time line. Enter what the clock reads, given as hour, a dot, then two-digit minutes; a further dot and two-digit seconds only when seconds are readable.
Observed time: 4.21.31
